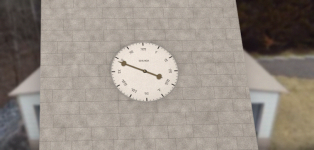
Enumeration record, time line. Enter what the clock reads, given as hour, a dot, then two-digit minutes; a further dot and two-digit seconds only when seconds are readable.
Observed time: 3.49
